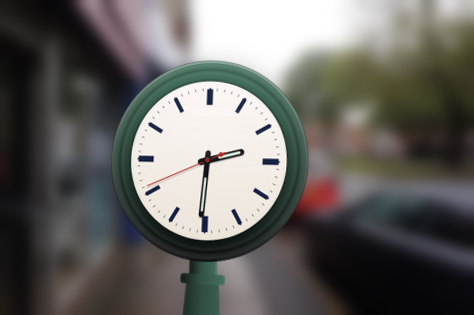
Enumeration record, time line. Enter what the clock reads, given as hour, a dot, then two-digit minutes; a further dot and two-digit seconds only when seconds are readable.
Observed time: 2.30.41
